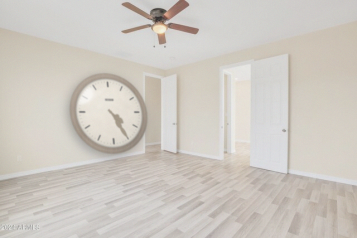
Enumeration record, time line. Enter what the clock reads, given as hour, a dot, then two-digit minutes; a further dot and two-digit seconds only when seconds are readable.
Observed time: 4.25
